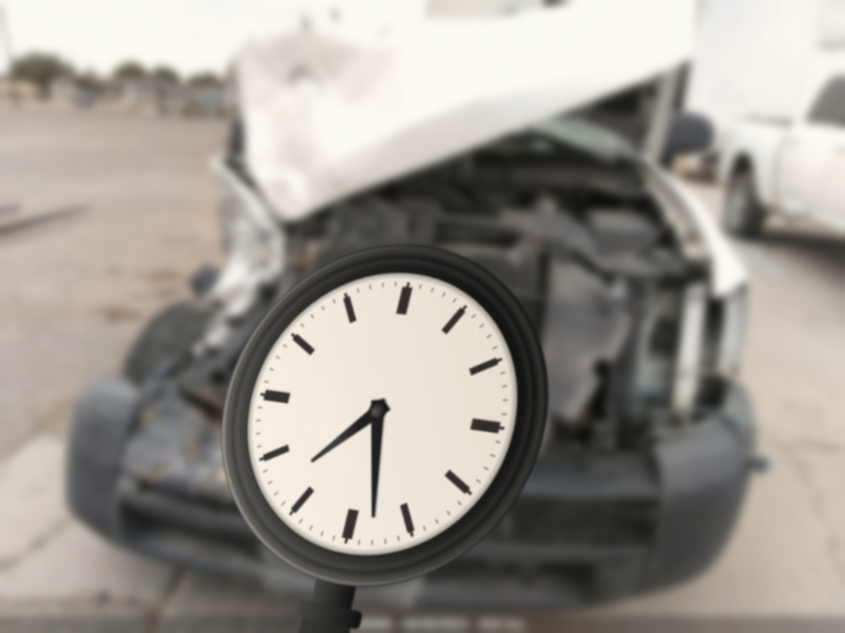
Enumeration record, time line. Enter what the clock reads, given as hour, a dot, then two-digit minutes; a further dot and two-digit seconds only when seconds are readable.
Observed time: 7.28
